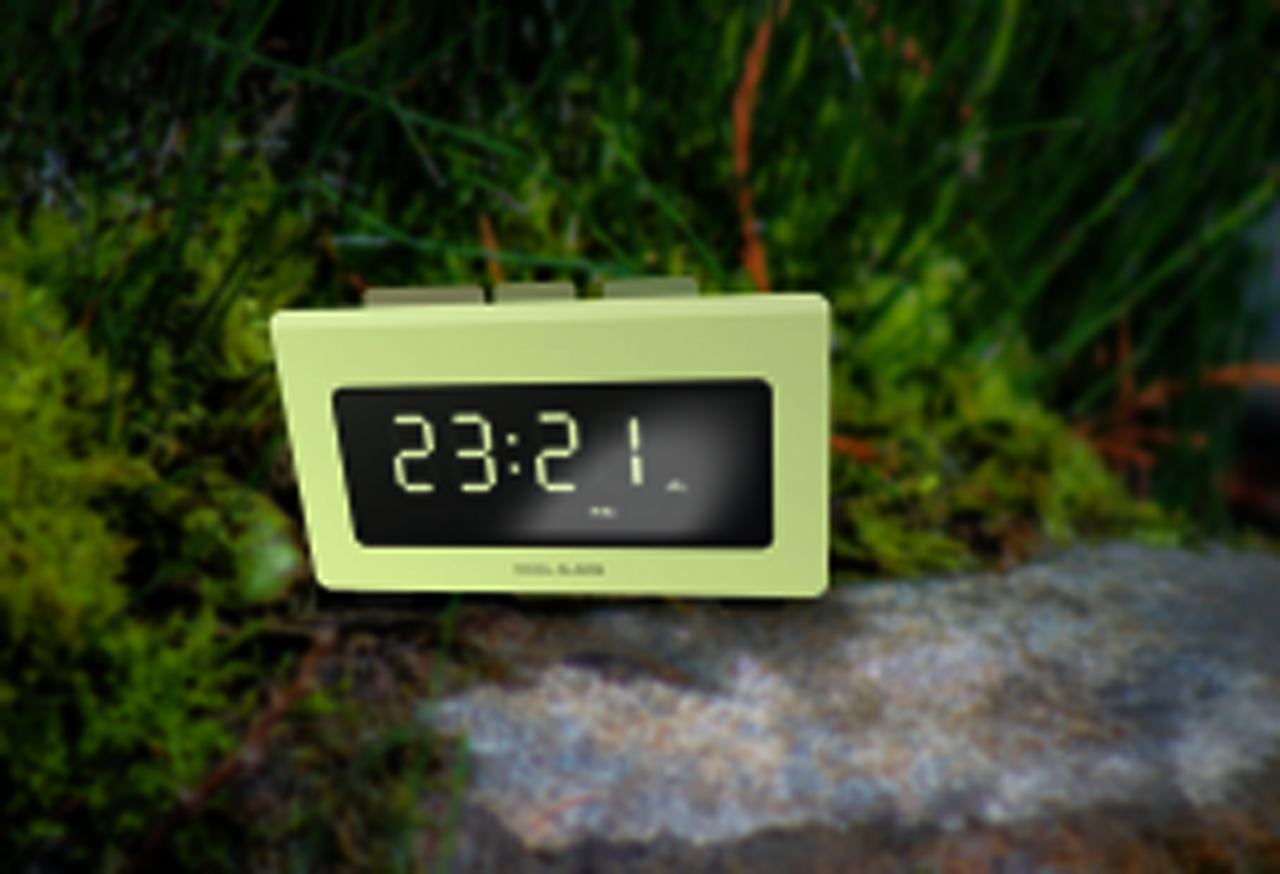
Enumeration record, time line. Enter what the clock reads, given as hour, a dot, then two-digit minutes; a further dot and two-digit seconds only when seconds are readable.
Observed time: 23.21
